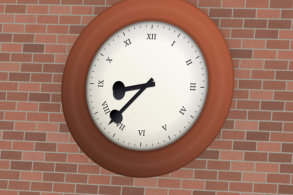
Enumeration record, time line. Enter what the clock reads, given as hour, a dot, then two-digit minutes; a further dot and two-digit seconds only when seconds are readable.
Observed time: 8.37
